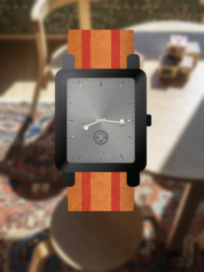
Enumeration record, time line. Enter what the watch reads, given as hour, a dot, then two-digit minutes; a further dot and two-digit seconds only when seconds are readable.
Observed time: 8.16
